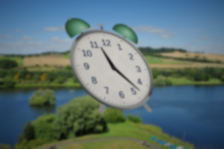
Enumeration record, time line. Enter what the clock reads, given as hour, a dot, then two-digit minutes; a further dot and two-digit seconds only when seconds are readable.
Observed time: 11.23
